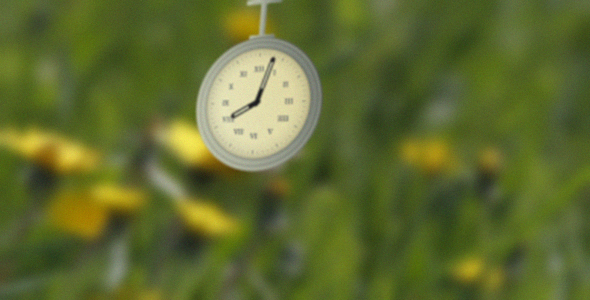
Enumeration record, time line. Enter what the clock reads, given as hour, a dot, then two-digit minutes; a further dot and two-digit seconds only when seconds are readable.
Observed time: 8.03
